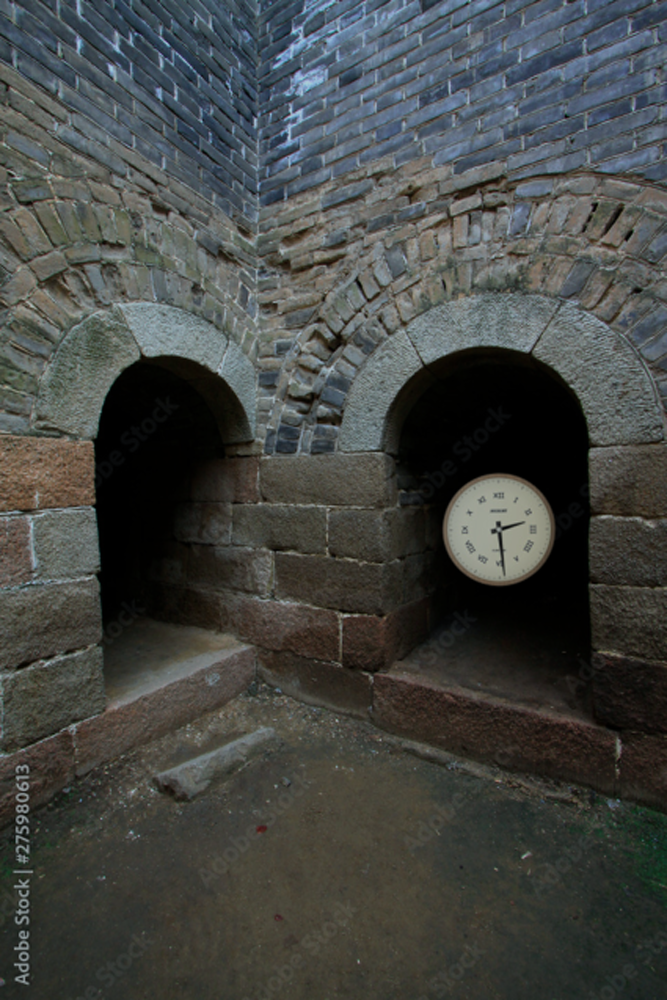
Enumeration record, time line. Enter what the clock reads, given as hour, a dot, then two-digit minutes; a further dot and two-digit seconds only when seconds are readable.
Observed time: 2.29
